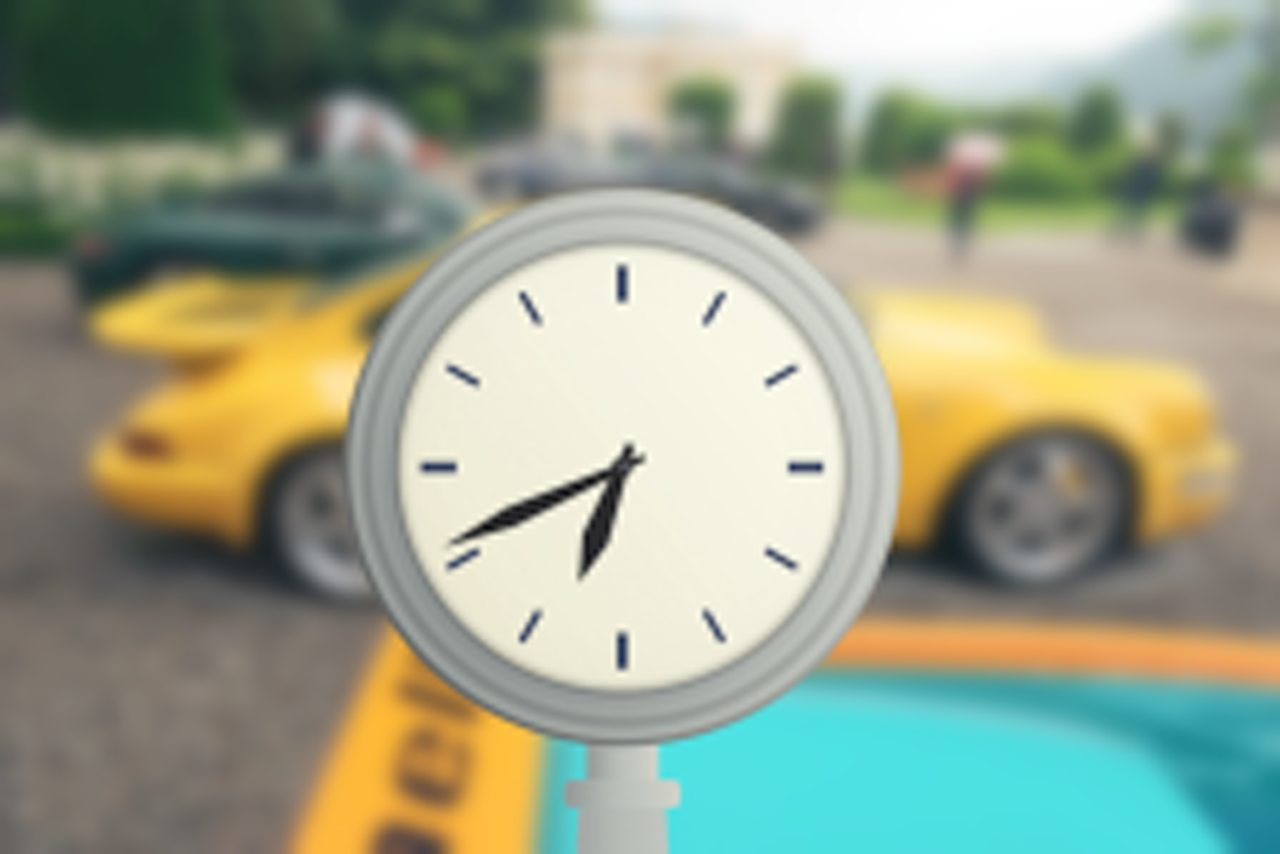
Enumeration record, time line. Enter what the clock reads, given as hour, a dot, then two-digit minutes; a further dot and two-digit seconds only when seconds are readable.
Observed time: 6.41
